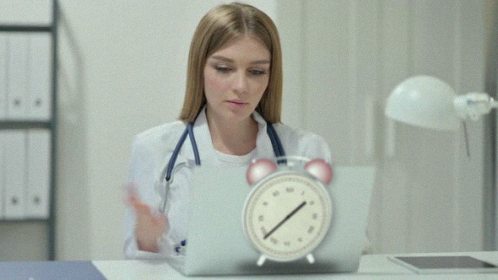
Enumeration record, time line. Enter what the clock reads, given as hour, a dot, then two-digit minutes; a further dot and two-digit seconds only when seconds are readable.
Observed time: 1.38
